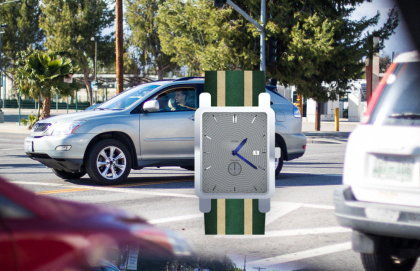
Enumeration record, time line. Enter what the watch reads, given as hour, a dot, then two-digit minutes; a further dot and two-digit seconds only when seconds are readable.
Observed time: 1.21
